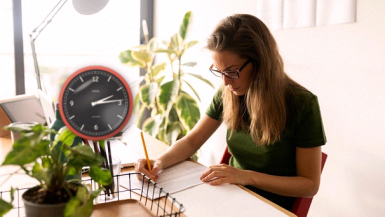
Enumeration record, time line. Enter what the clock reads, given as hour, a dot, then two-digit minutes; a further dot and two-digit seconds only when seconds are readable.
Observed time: 2.14
